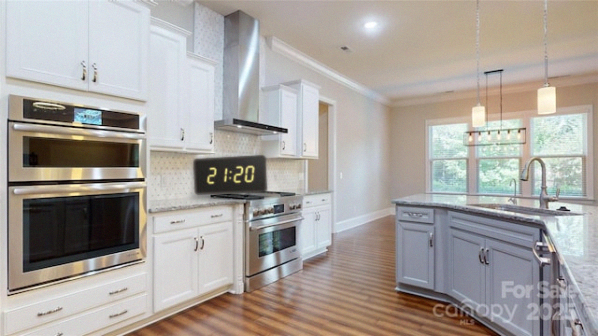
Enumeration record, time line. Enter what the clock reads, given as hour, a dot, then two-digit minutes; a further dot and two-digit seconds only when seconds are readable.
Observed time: 21.20
